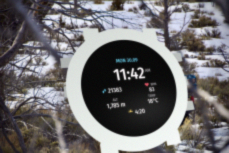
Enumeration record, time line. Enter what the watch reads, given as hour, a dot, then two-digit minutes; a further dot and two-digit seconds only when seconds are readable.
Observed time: 11.42
